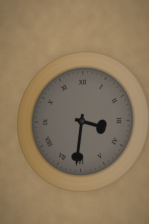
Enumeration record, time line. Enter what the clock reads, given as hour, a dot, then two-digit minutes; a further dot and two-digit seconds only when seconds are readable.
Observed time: 3.31
